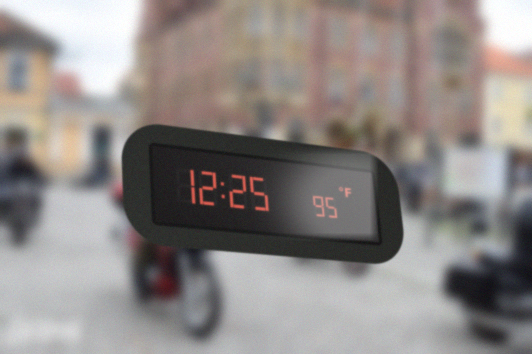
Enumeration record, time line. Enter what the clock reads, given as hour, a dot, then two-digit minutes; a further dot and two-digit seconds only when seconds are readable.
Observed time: 12.25
